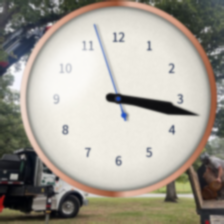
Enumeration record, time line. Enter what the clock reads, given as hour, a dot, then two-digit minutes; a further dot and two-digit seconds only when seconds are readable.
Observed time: 3.16.57
